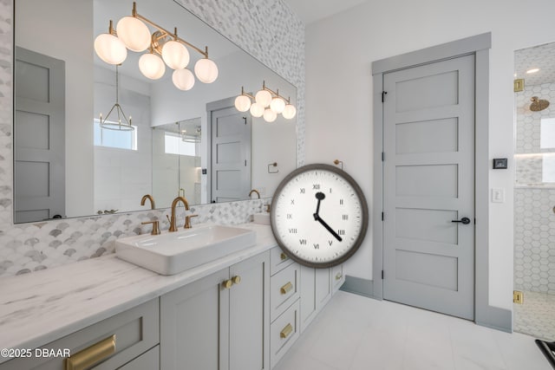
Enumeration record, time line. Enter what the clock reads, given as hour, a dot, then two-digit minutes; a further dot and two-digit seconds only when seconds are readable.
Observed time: 12.22
